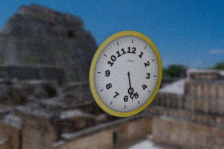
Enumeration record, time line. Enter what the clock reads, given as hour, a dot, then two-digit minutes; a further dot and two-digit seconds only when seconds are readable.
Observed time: 5.27
